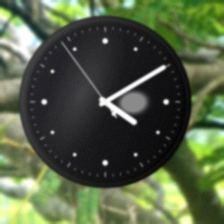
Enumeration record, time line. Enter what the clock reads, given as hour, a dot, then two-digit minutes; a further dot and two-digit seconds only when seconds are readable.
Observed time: 4.09.54
